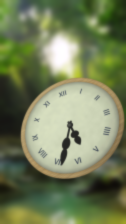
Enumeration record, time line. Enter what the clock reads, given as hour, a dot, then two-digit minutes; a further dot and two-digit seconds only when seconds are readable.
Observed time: 5.34
